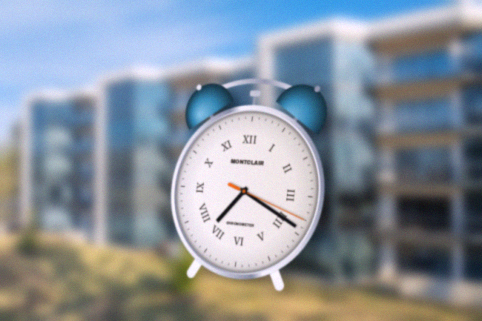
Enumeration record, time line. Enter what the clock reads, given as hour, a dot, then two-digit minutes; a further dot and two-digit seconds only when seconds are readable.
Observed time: 7.19.18
